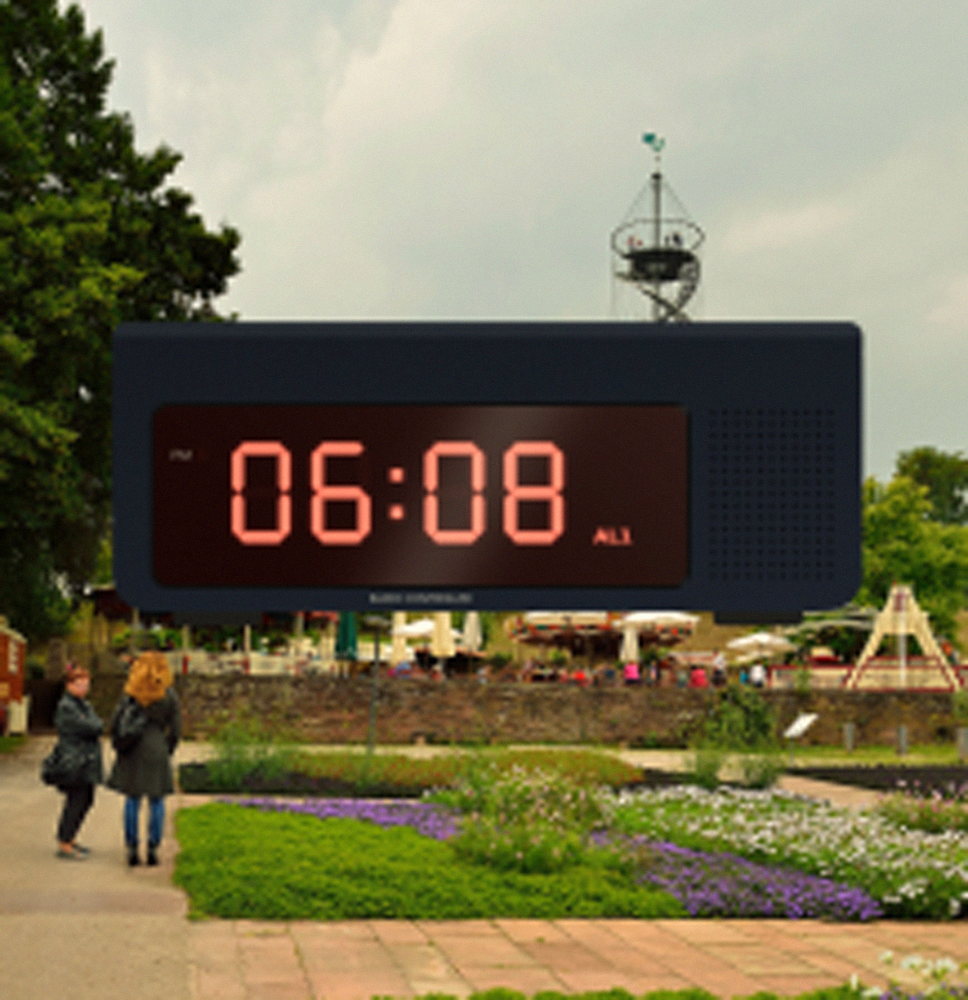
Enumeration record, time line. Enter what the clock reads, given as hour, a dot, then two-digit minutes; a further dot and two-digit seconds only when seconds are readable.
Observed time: 6.08
